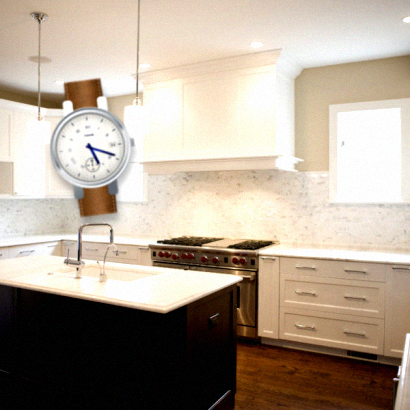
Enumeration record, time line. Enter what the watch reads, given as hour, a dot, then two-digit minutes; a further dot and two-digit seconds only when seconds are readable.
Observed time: 5.19
